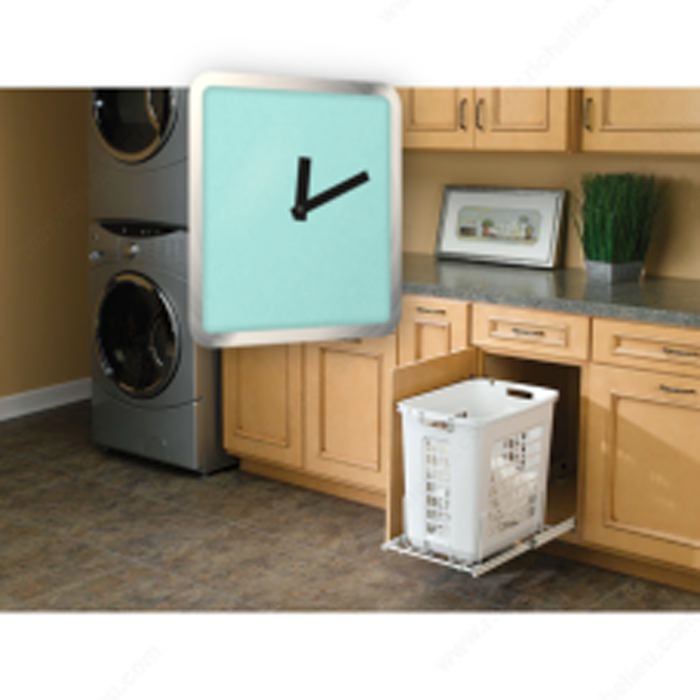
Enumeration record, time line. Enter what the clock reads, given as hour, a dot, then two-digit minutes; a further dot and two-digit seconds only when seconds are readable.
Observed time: 12.11
